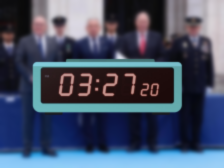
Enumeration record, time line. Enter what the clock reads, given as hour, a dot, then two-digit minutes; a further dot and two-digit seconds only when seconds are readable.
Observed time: 3.27.20
